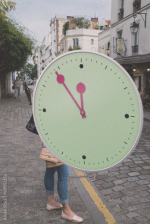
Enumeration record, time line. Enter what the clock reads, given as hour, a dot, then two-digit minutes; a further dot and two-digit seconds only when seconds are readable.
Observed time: 11.54
